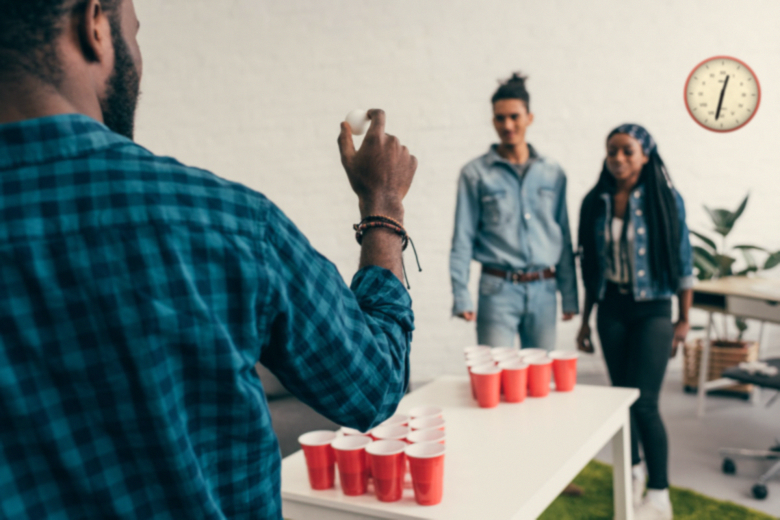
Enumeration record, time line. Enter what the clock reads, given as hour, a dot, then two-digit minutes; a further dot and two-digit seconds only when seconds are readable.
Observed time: 12.32
